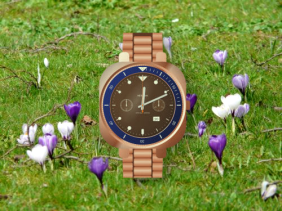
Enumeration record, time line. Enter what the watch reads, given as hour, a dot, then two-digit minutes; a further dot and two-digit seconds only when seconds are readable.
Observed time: 12.11
